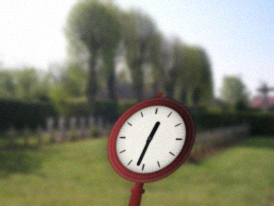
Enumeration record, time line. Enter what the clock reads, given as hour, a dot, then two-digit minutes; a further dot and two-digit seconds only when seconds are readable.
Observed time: 12.32
